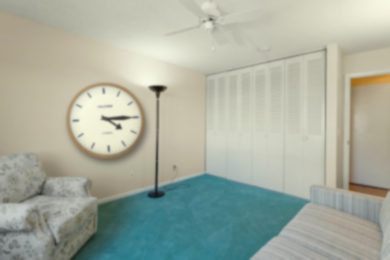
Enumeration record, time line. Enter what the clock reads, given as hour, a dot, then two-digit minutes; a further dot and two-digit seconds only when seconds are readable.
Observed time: 4.15
